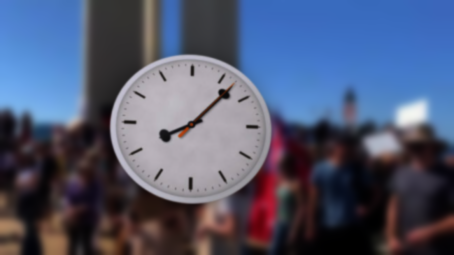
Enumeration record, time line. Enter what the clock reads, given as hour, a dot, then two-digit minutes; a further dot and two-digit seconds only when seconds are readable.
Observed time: 8.07.07
